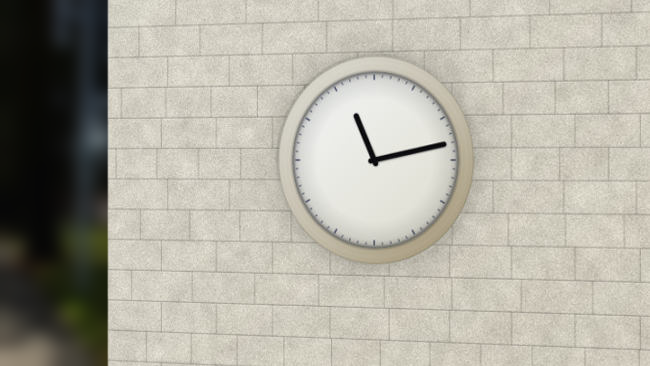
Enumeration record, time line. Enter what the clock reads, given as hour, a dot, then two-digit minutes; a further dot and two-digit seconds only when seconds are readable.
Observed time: 11.13
